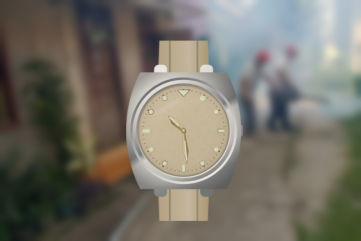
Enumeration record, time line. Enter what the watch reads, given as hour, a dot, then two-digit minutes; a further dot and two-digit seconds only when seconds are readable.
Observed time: 10.29
